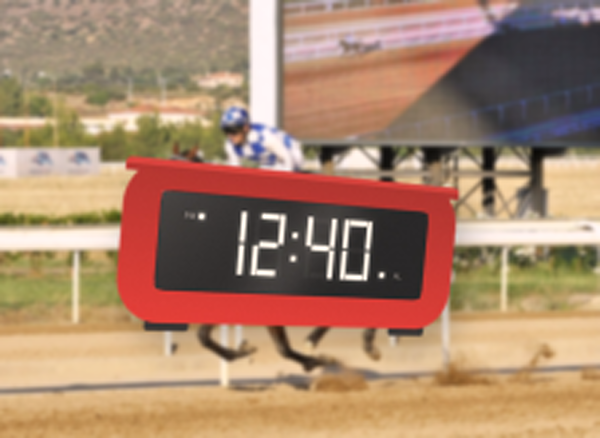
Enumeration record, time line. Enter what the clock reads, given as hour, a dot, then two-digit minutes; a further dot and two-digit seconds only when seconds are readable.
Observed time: 12.40
